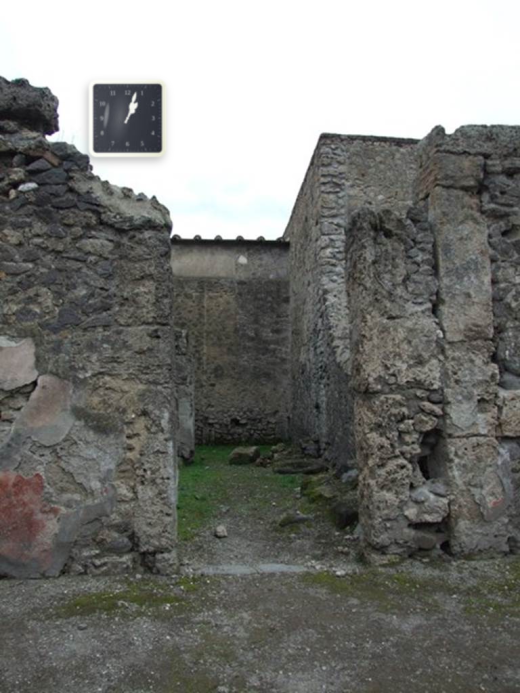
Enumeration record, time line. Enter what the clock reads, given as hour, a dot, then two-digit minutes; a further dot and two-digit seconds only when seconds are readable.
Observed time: 1.03
